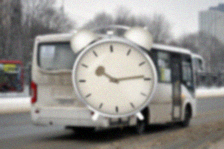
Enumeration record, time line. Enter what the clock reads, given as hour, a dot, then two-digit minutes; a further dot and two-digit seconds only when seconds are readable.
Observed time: 10.14
